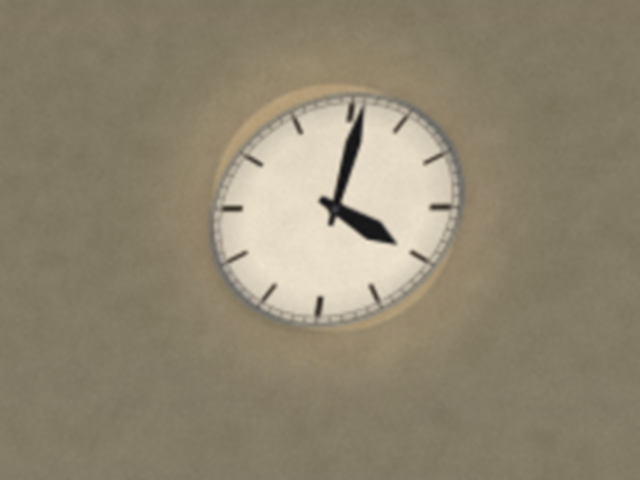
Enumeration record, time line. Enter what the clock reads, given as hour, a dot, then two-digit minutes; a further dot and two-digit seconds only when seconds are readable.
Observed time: 4.01
